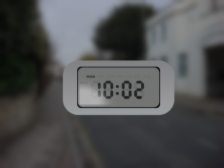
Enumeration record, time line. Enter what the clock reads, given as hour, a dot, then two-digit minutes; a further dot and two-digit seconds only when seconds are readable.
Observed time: 10.02
